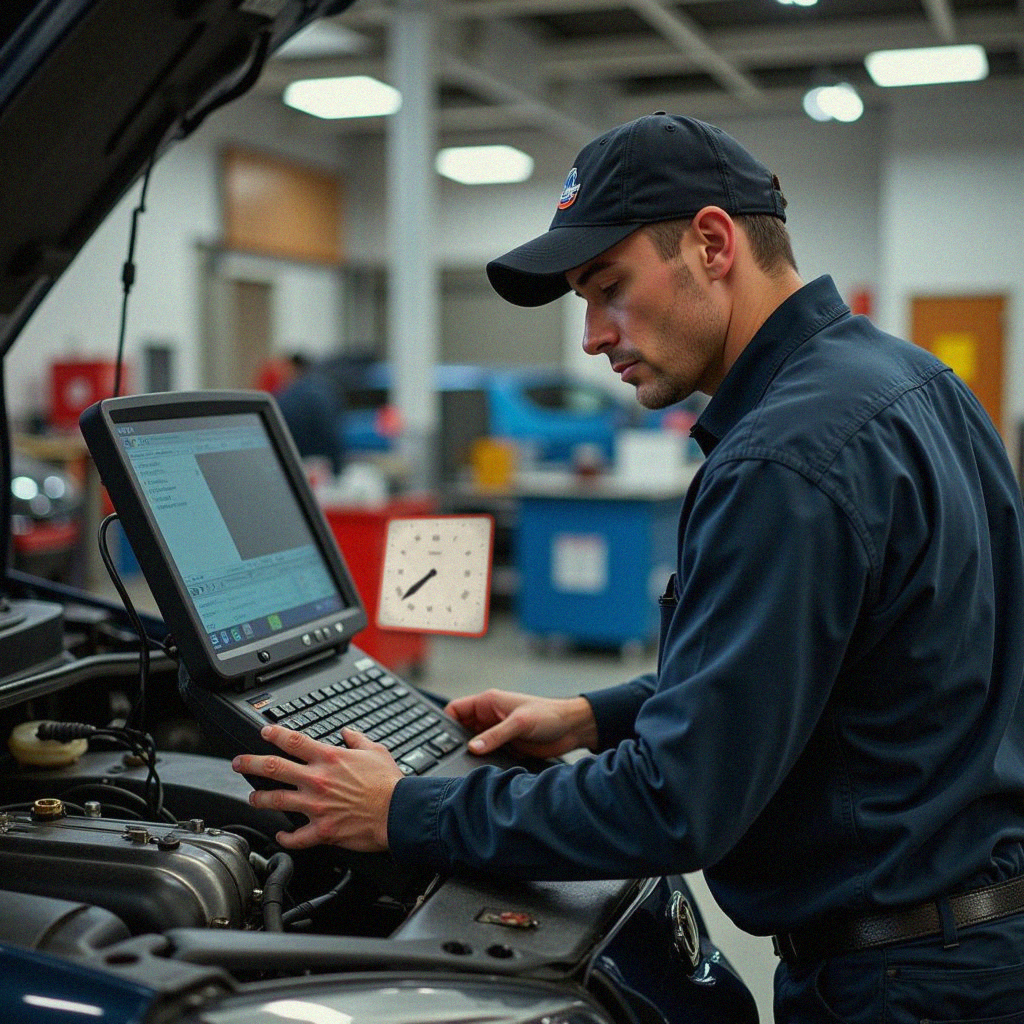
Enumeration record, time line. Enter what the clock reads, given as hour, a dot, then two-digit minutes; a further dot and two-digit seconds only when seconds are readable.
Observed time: 7.38
